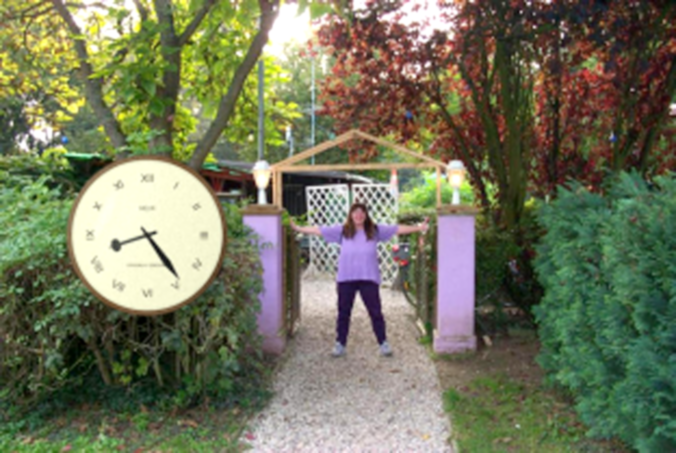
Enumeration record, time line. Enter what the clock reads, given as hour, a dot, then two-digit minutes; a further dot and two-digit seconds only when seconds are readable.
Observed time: 8.24
